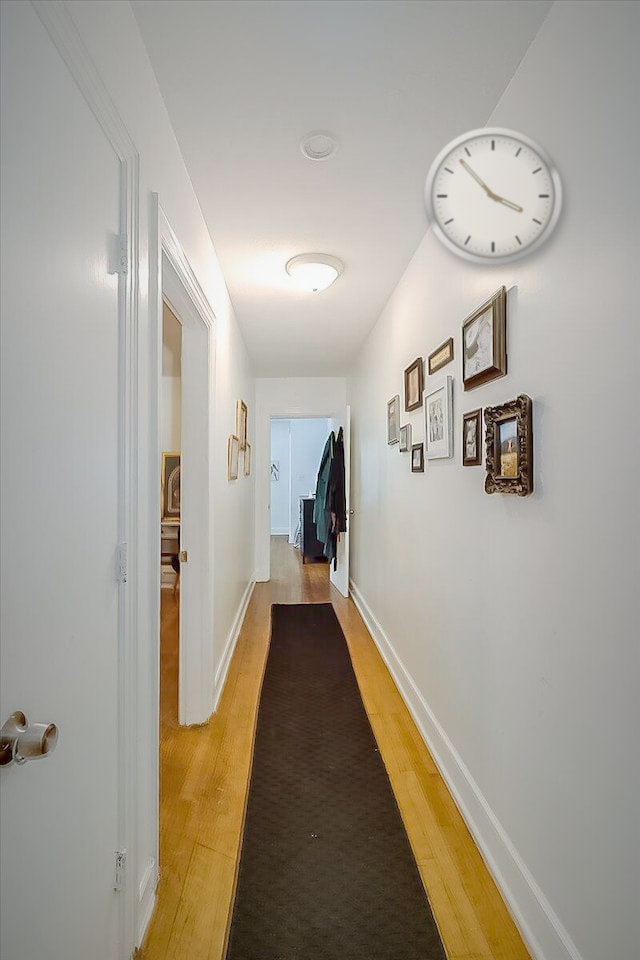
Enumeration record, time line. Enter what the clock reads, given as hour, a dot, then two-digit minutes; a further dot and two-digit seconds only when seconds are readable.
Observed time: 3.53
